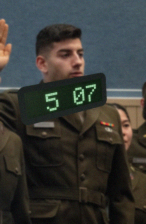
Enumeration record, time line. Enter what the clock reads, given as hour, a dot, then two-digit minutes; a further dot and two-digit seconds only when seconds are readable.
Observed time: 5.07
